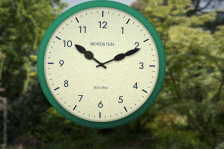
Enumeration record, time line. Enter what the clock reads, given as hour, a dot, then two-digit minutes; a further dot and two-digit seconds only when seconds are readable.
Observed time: 10.11
